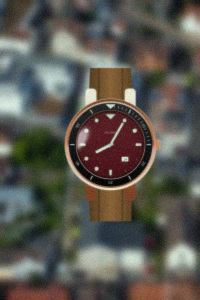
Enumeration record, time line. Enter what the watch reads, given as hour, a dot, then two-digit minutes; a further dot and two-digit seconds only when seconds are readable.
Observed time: 8.05
